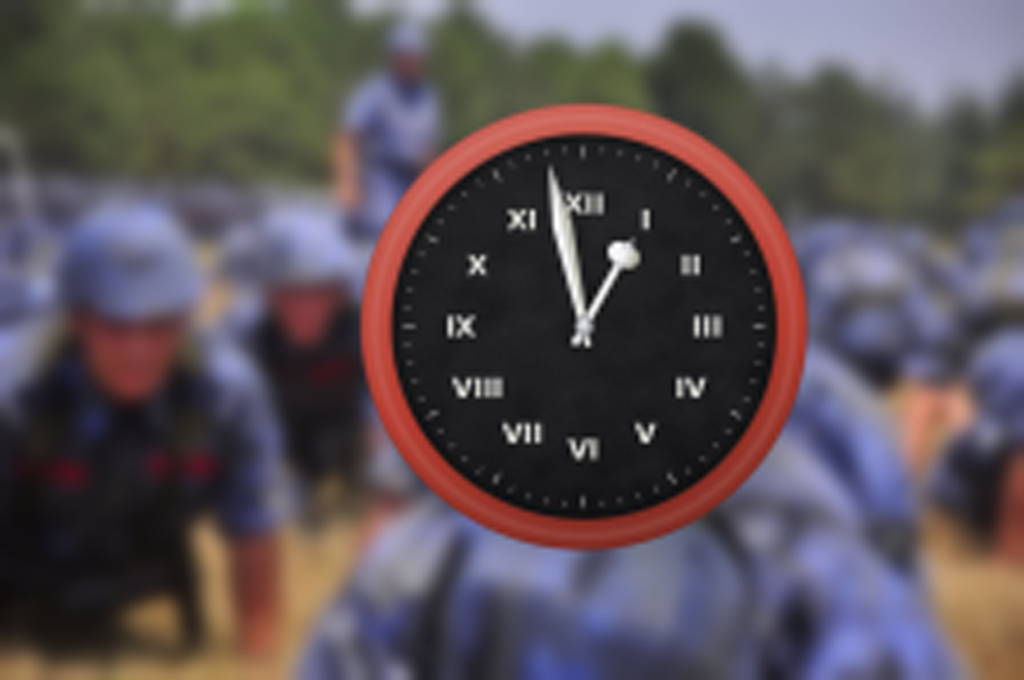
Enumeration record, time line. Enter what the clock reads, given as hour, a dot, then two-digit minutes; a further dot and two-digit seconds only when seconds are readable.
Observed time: 12.58
